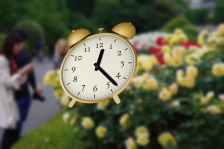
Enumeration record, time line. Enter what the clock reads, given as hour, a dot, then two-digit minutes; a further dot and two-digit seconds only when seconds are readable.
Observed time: 12.23
